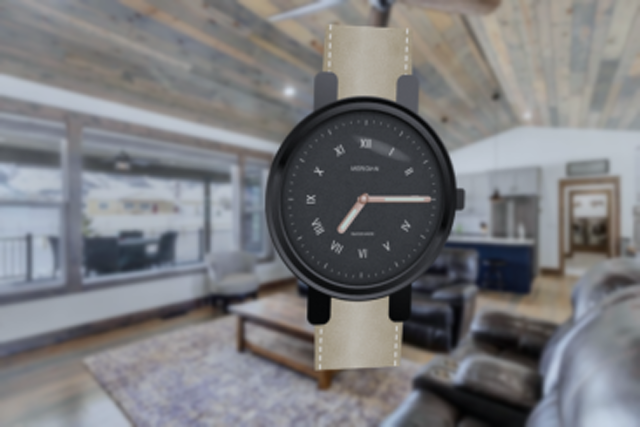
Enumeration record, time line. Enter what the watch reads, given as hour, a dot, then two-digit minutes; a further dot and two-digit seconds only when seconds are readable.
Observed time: 7.15
